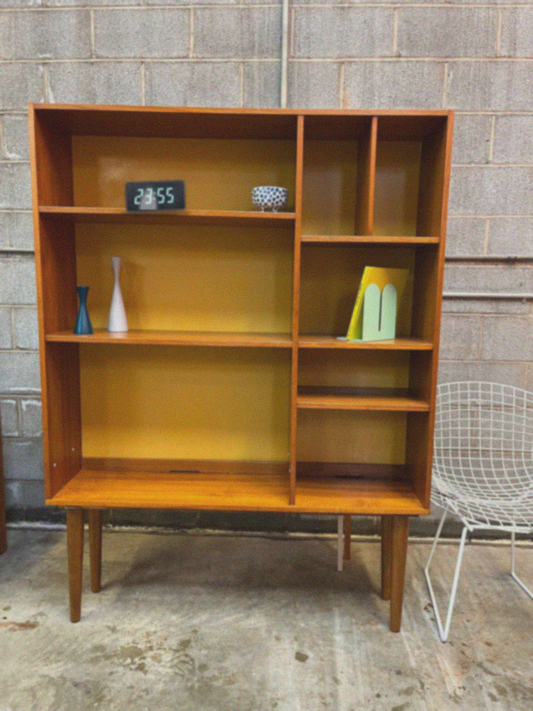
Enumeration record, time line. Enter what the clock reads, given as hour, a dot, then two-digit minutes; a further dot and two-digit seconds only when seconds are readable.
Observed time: 23.55
